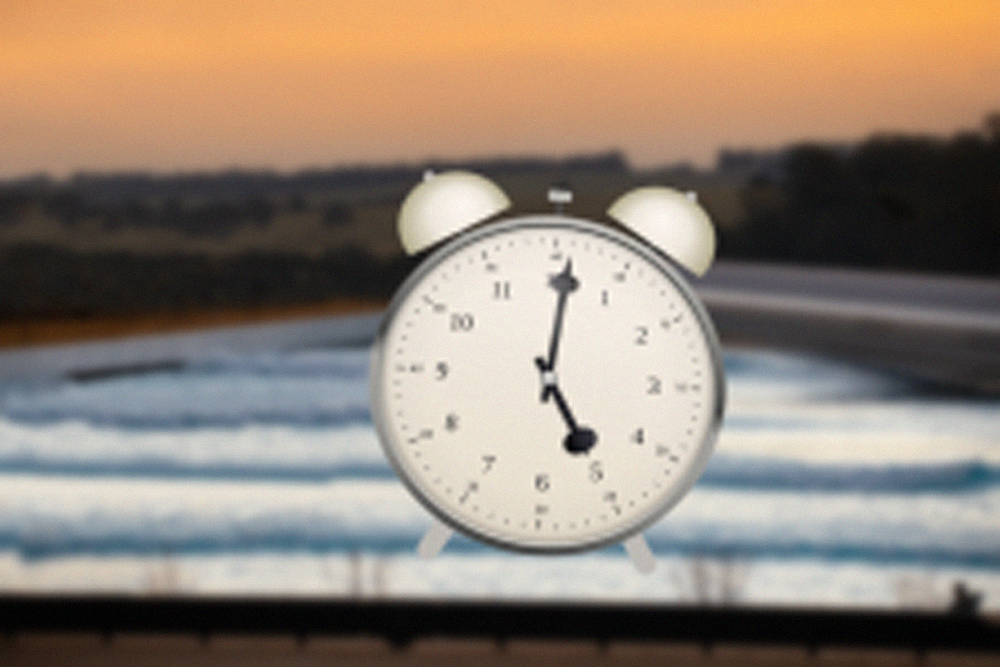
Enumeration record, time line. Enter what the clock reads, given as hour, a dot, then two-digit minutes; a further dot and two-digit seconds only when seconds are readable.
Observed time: 5.01
